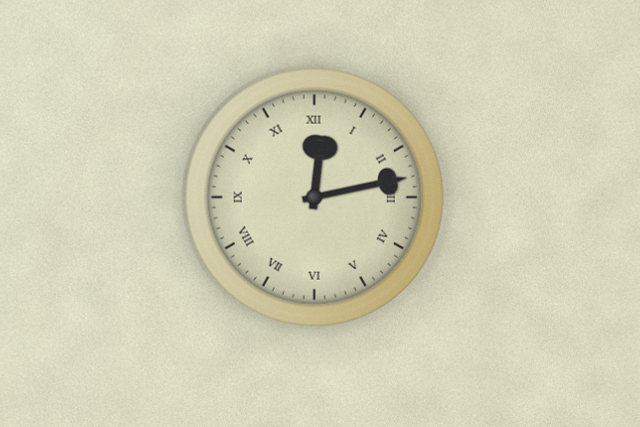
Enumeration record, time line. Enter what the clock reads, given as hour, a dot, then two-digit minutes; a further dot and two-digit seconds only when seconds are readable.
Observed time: 12.13
